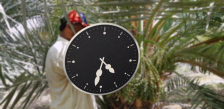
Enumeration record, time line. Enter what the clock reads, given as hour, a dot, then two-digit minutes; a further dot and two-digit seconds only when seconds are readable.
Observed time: 4.32
